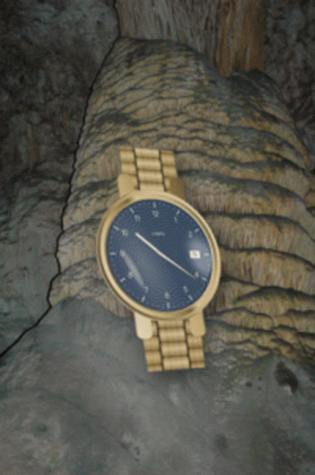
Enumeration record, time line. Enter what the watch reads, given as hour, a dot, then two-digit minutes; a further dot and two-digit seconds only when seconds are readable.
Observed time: 10.21
